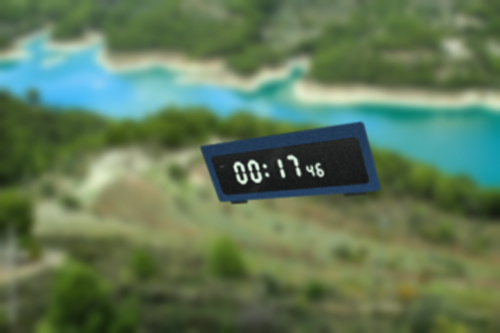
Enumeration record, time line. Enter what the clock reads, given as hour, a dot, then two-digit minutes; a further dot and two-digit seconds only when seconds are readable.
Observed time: 0.17.46
